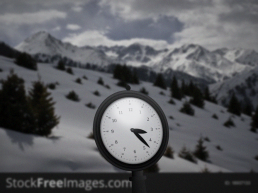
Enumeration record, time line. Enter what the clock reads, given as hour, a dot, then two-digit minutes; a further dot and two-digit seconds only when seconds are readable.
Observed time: 3.23
